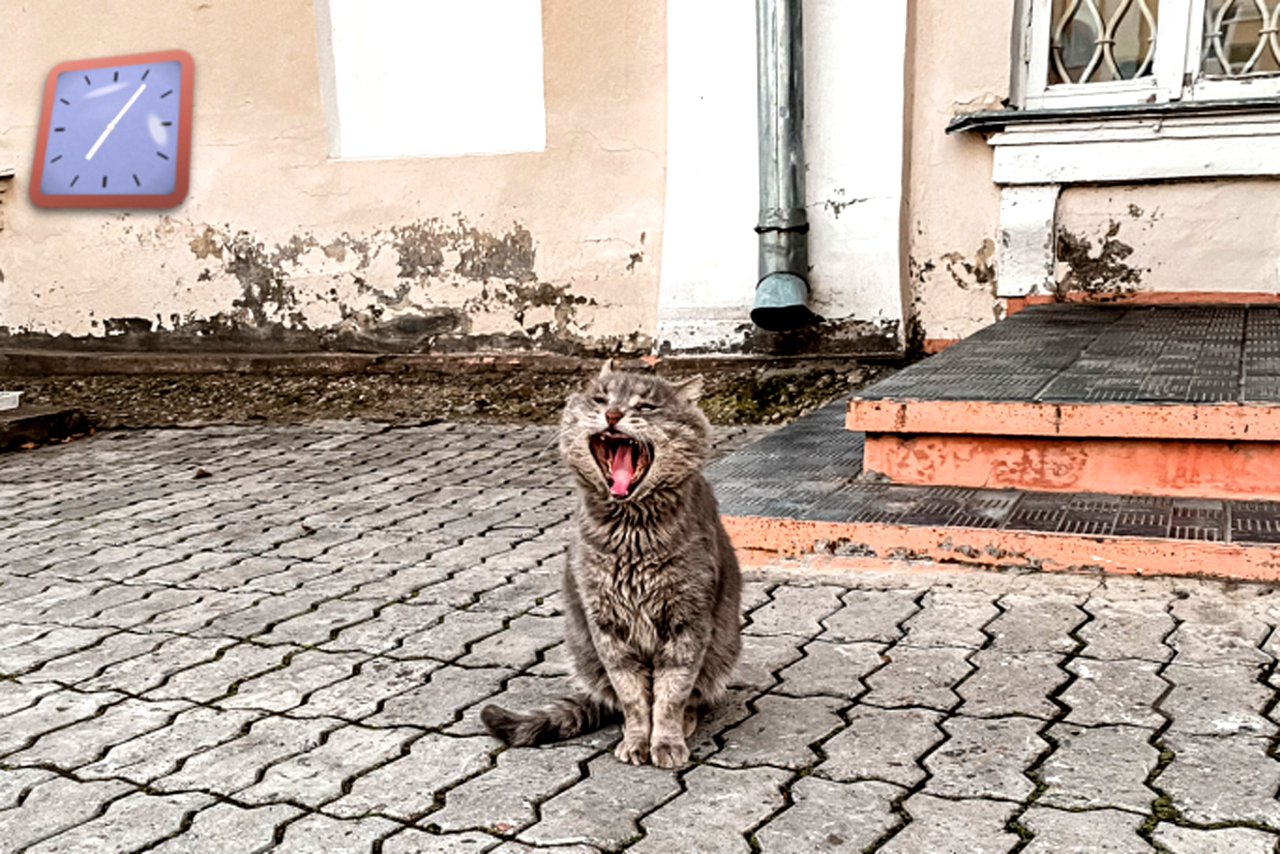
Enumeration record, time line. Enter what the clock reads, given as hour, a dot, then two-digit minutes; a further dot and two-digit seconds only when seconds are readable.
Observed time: 7.06
